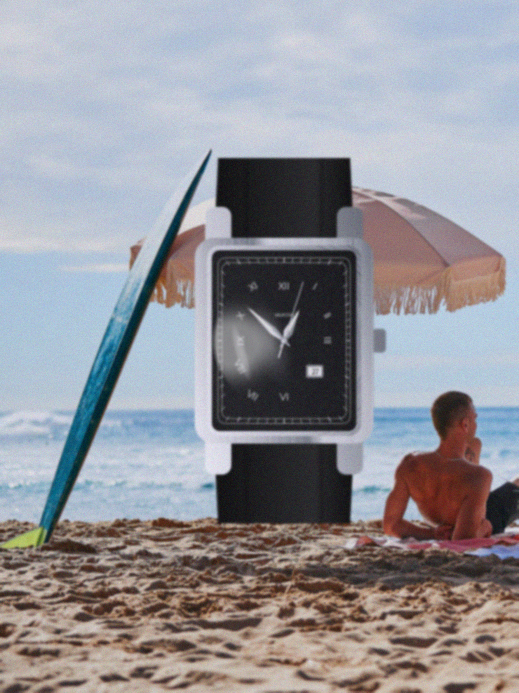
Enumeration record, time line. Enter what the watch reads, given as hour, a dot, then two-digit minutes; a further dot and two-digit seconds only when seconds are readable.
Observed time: 12.52.03
